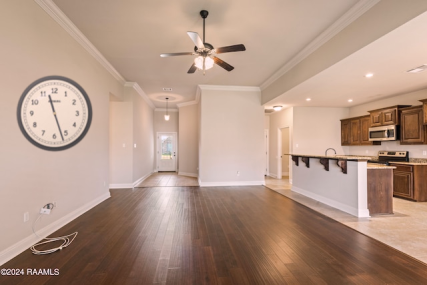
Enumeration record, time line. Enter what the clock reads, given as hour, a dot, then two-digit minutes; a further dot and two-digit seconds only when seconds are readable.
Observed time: 11.27
